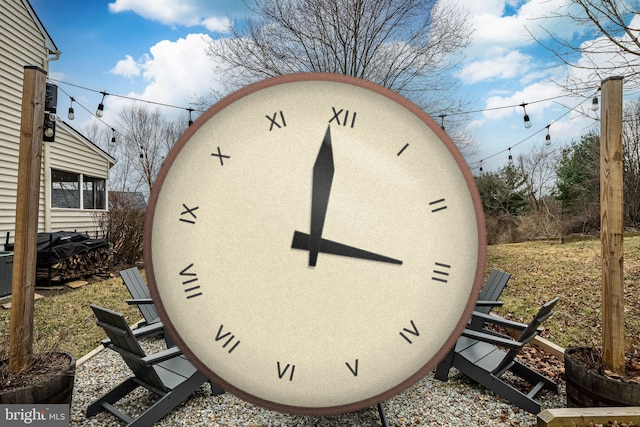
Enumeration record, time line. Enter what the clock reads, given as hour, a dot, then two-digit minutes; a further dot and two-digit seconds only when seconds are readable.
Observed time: 2.59
